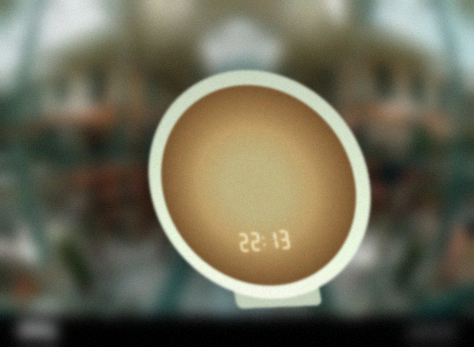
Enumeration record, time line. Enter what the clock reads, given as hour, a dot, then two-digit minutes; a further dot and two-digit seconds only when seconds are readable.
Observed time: 22.13
